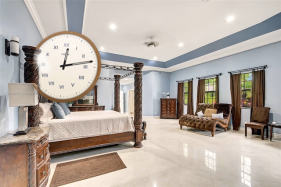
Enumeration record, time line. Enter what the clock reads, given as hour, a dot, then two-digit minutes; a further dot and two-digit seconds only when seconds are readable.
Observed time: 12.13
